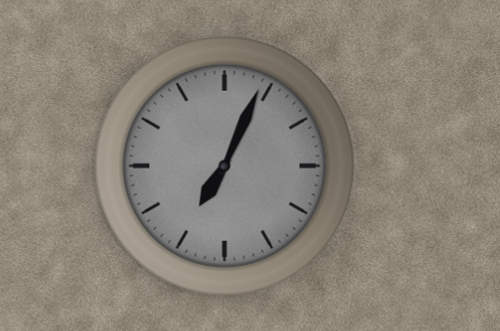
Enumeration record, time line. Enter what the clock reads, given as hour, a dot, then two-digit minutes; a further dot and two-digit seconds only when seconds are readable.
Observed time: 7.04
